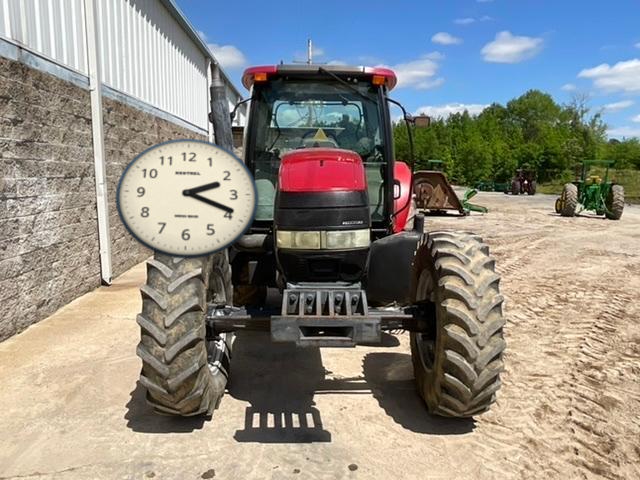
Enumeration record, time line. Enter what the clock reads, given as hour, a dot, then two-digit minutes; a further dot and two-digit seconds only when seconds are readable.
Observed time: 2.19
